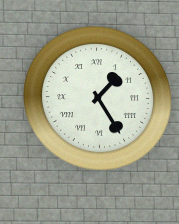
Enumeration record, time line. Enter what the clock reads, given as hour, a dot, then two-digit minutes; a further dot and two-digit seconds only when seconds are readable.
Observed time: 1.25
